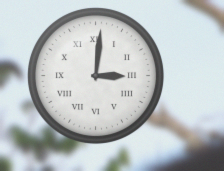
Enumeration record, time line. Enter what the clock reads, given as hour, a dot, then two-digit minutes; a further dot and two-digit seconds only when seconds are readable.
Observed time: 3.01
